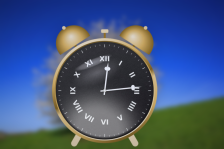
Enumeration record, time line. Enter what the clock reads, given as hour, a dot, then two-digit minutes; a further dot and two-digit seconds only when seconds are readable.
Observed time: 12.14
